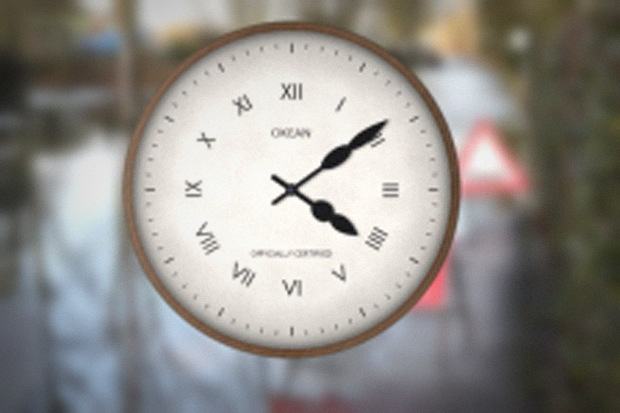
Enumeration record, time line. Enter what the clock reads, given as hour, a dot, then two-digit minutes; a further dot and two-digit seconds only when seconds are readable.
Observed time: 4.09
